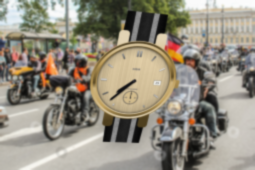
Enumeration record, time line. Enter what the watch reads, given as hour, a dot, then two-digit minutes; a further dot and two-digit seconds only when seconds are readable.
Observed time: 7.37
